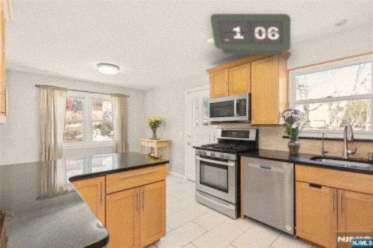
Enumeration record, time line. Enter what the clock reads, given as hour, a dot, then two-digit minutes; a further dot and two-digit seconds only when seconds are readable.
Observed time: 1.06
